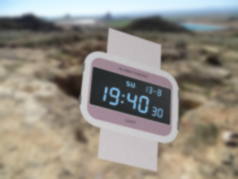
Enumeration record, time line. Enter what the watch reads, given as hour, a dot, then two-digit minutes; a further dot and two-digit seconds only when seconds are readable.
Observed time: 19.40
